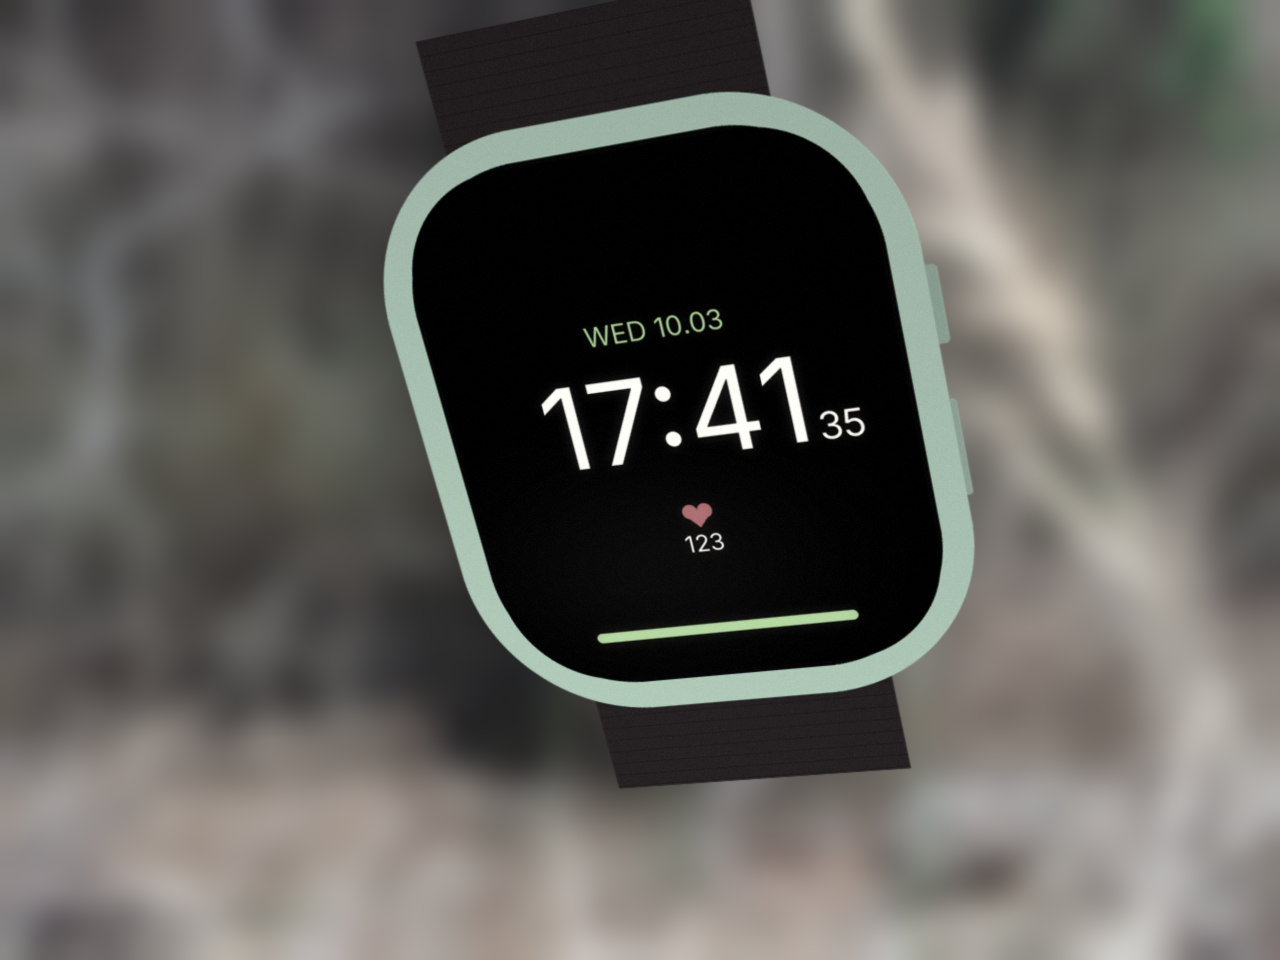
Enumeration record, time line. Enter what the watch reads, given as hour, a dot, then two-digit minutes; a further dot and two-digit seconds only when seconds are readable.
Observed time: 17.41.35
